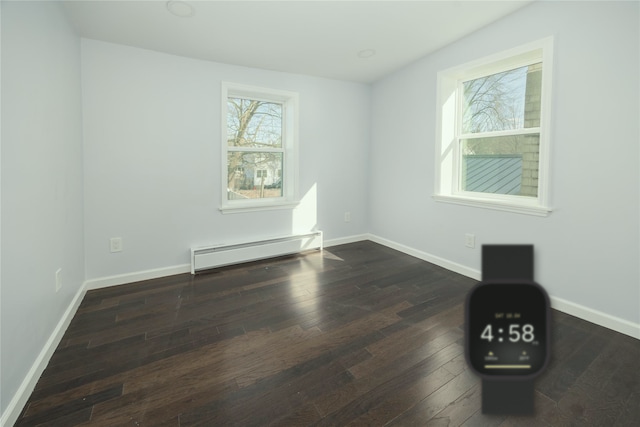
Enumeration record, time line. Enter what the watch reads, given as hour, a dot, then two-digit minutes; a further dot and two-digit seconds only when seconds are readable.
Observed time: 4.58
